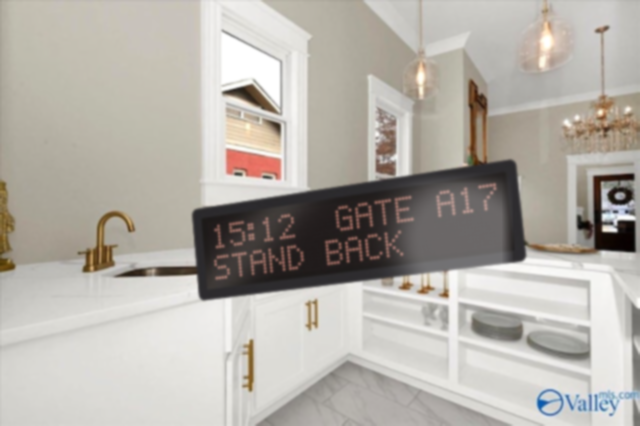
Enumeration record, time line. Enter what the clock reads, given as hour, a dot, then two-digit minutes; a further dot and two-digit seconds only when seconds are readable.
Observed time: 15.12
